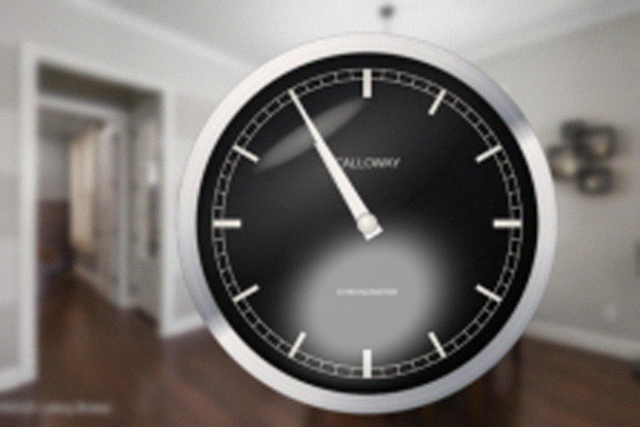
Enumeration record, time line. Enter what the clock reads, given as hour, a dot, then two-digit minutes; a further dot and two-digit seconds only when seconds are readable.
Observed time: 10.55
